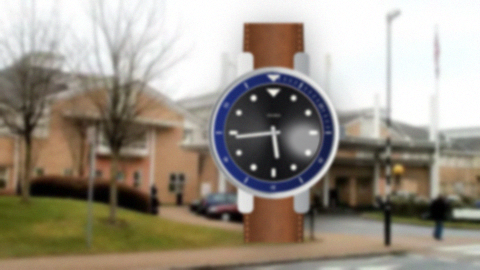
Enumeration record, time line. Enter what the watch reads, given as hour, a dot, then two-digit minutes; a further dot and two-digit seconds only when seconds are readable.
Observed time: 5.44
